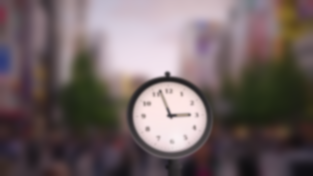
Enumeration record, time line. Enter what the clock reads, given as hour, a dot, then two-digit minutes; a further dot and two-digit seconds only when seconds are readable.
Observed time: 2.57
